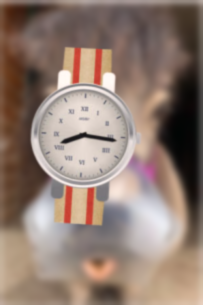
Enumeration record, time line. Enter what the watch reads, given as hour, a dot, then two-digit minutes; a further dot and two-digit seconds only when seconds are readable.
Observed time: 8.16
